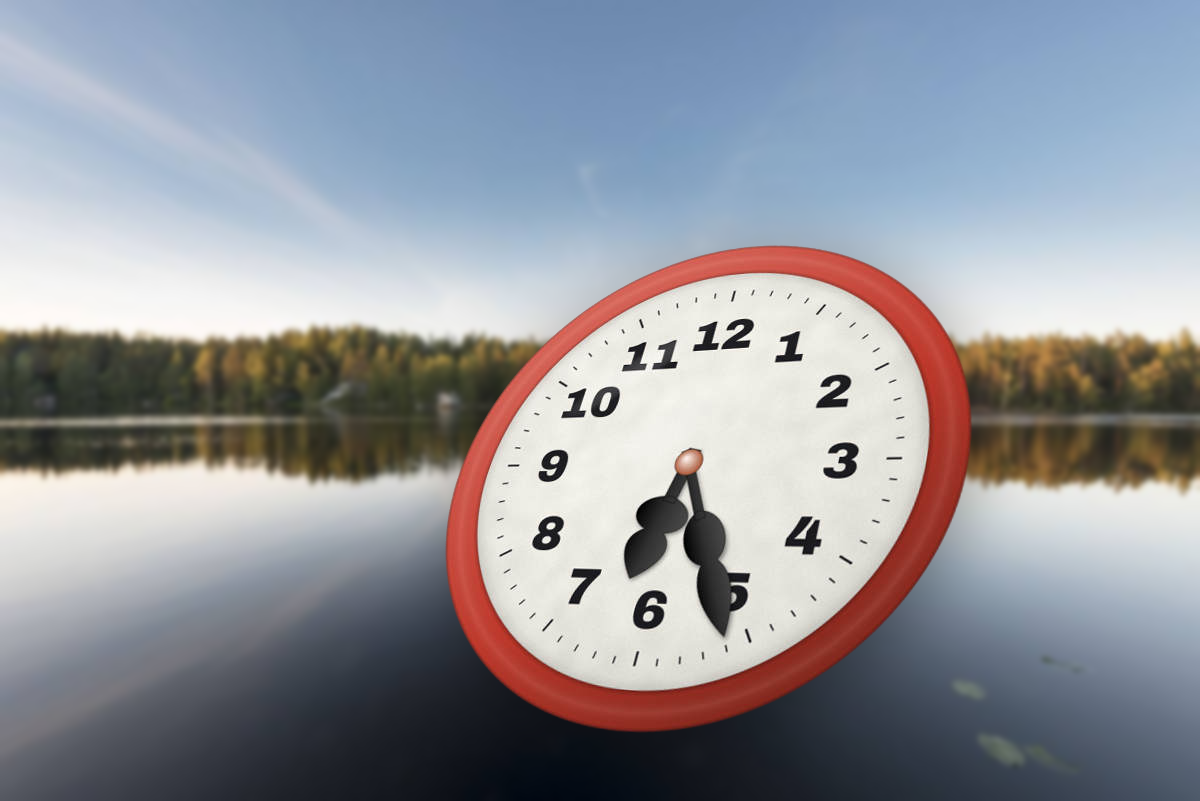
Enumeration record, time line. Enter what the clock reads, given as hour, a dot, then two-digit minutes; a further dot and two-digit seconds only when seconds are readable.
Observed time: 6.26
